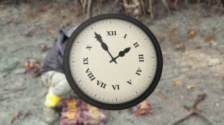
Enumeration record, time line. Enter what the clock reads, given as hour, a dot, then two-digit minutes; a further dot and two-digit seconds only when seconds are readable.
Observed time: 1.55
